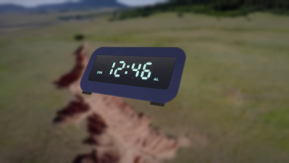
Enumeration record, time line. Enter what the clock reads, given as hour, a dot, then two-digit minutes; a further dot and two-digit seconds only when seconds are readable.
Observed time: 12.46
